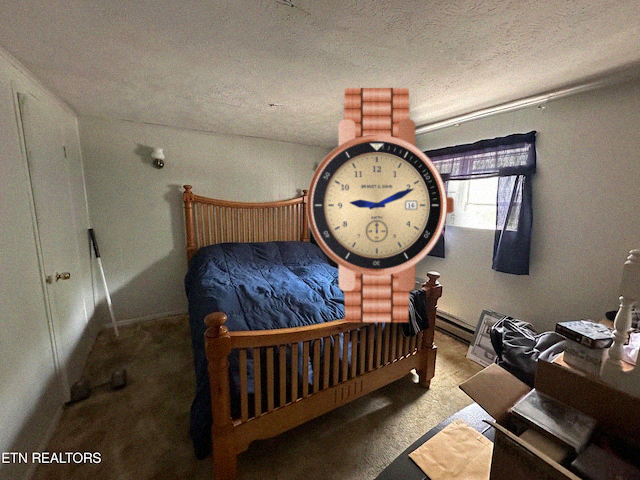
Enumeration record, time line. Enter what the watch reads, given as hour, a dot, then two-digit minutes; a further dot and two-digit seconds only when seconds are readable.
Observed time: 9.11
